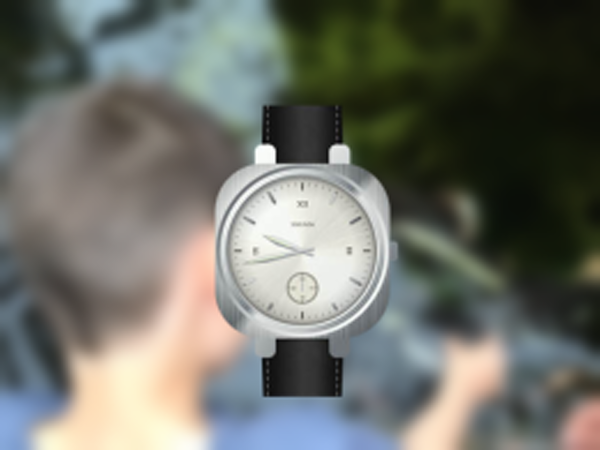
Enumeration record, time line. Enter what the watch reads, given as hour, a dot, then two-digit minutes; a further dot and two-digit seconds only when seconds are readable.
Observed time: 9.43
